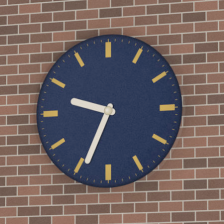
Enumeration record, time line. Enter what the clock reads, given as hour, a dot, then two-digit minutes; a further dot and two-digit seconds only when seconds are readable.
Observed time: 9.34
